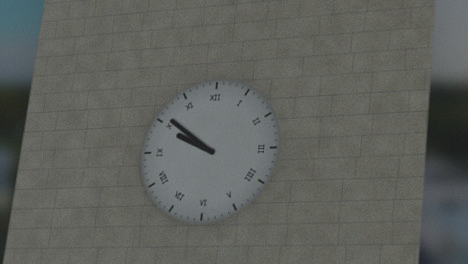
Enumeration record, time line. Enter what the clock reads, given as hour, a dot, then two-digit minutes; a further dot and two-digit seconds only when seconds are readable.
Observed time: 9.51
